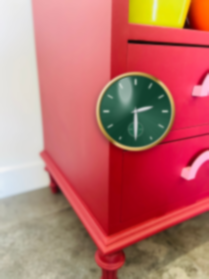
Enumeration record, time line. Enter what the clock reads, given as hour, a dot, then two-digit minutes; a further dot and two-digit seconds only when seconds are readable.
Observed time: 2.30
